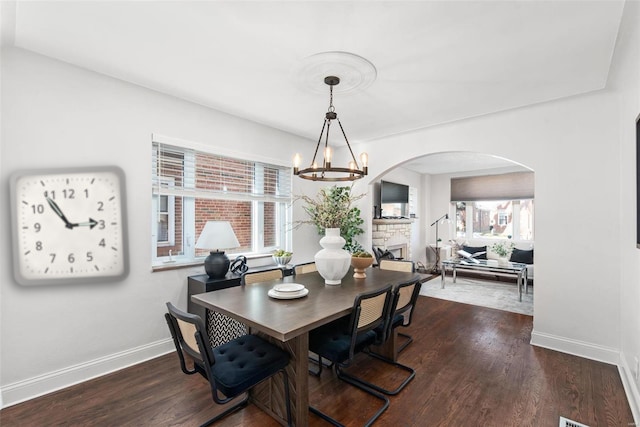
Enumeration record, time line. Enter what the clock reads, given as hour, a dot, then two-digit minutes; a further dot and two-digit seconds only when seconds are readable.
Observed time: 2.54
